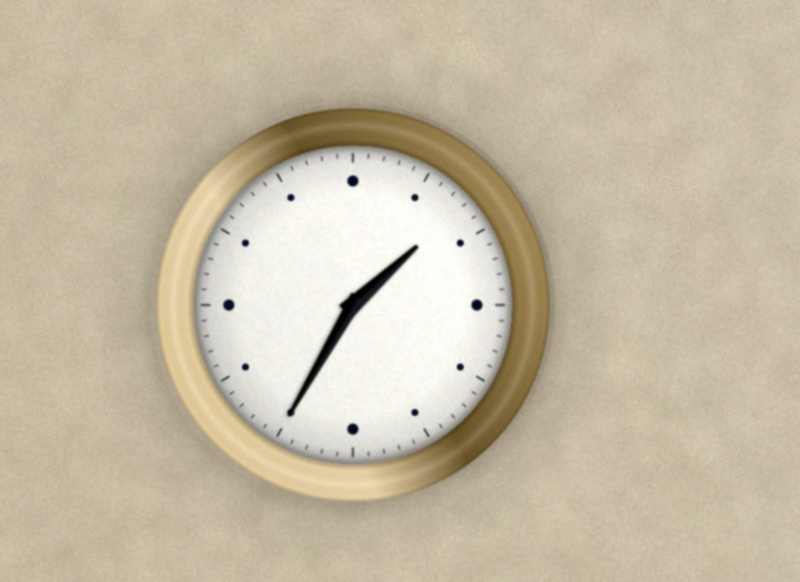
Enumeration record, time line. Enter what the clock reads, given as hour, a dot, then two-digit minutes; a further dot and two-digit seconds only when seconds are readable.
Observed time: 1.35
